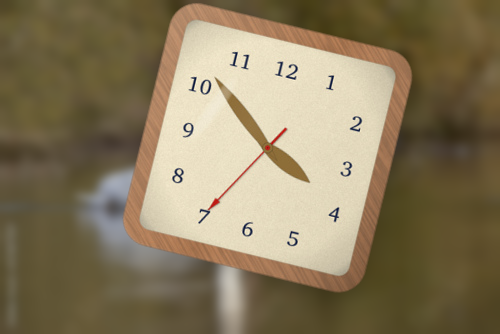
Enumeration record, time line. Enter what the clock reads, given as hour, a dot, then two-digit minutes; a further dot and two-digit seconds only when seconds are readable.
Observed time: 3.51.35
